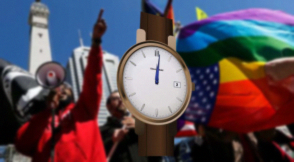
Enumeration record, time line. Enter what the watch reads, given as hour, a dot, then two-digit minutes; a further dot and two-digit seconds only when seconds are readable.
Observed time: 12.01
